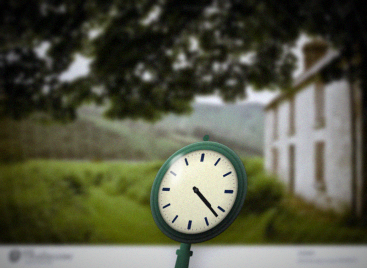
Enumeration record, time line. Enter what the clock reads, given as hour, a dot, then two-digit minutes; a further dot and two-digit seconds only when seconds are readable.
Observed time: 4.22
